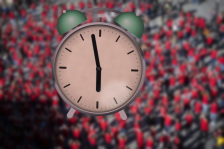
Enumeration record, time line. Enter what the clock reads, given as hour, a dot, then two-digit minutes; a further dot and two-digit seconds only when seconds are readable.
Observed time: 5.58
